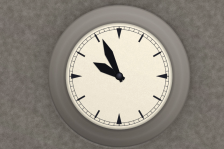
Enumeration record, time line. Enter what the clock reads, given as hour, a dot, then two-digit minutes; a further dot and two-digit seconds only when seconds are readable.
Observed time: 9.56
